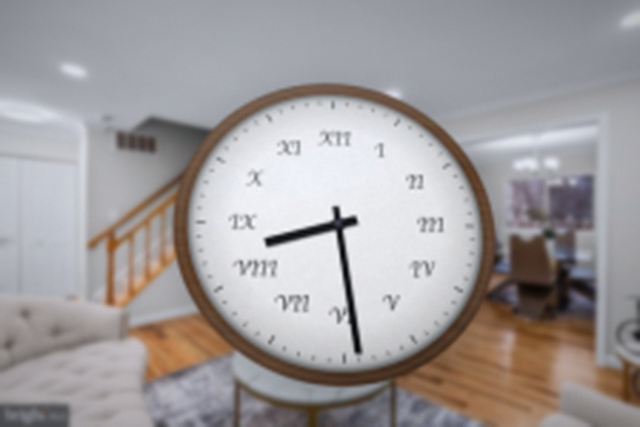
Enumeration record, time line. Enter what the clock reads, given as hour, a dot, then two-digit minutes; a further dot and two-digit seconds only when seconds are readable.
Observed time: 8.29
